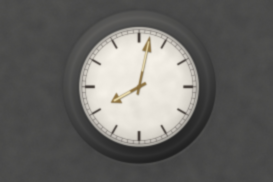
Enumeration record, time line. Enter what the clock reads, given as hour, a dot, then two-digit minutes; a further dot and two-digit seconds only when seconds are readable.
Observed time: 8.02
